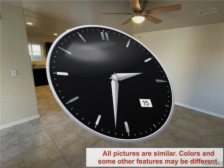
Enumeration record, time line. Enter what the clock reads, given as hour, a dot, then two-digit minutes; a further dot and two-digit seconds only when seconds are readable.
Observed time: 2.32
